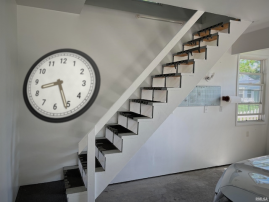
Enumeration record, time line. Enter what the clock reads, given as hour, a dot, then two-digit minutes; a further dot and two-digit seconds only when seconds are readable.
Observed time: 8.26
